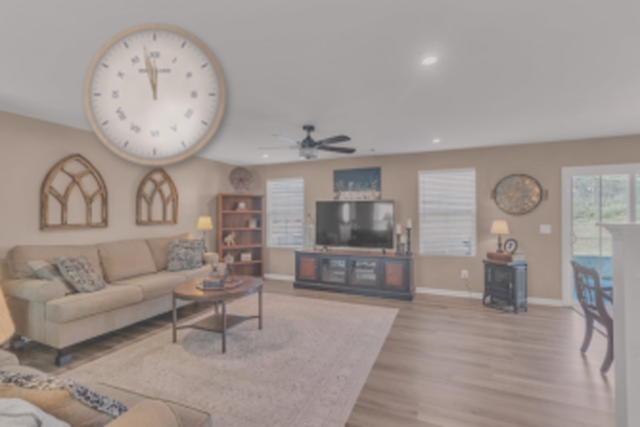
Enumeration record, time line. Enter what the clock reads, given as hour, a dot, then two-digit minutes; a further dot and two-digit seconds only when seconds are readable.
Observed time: 11.58
